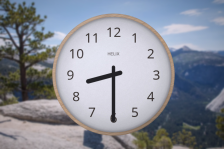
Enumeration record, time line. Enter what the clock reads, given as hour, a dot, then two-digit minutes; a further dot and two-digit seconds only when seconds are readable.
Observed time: 8.30
